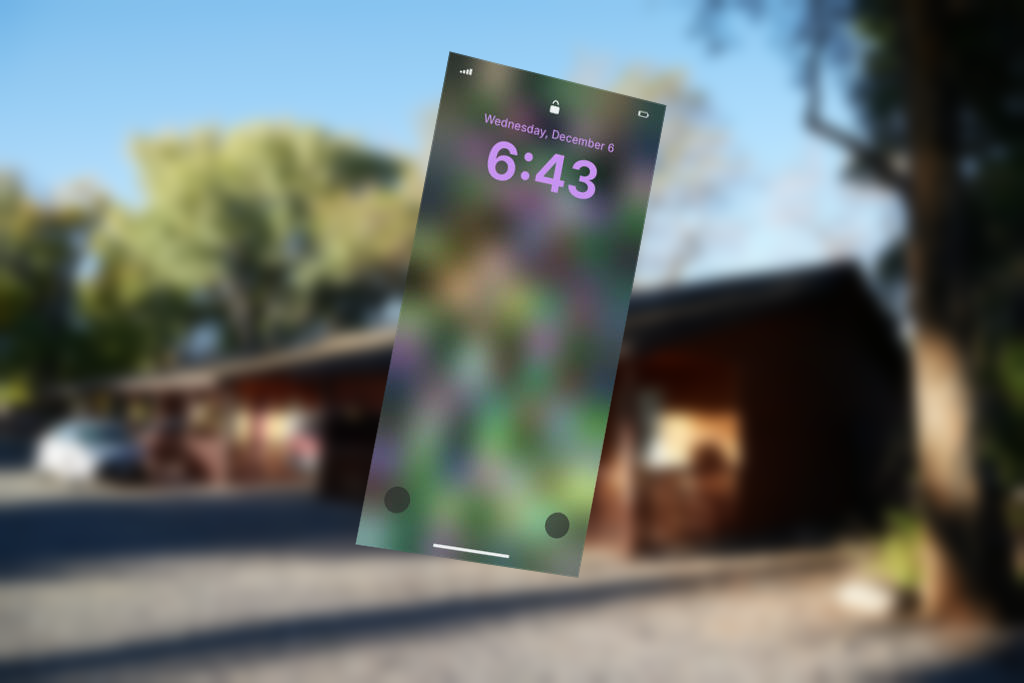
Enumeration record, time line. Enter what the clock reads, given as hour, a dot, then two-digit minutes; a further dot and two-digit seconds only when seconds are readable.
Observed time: 6.43
